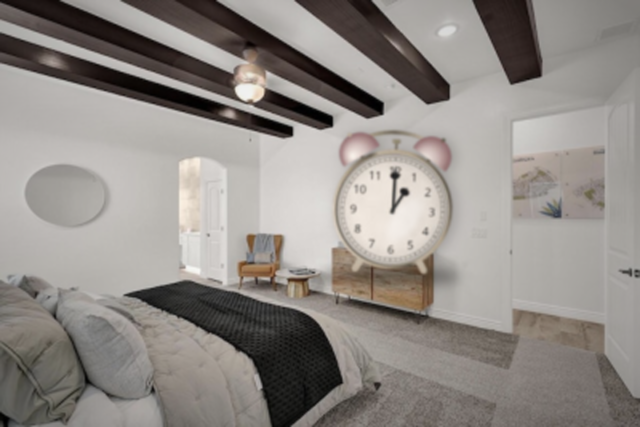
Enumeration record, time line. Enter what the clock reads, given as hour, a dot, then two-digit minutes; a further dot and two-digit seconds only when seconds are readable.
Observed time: 1.00
